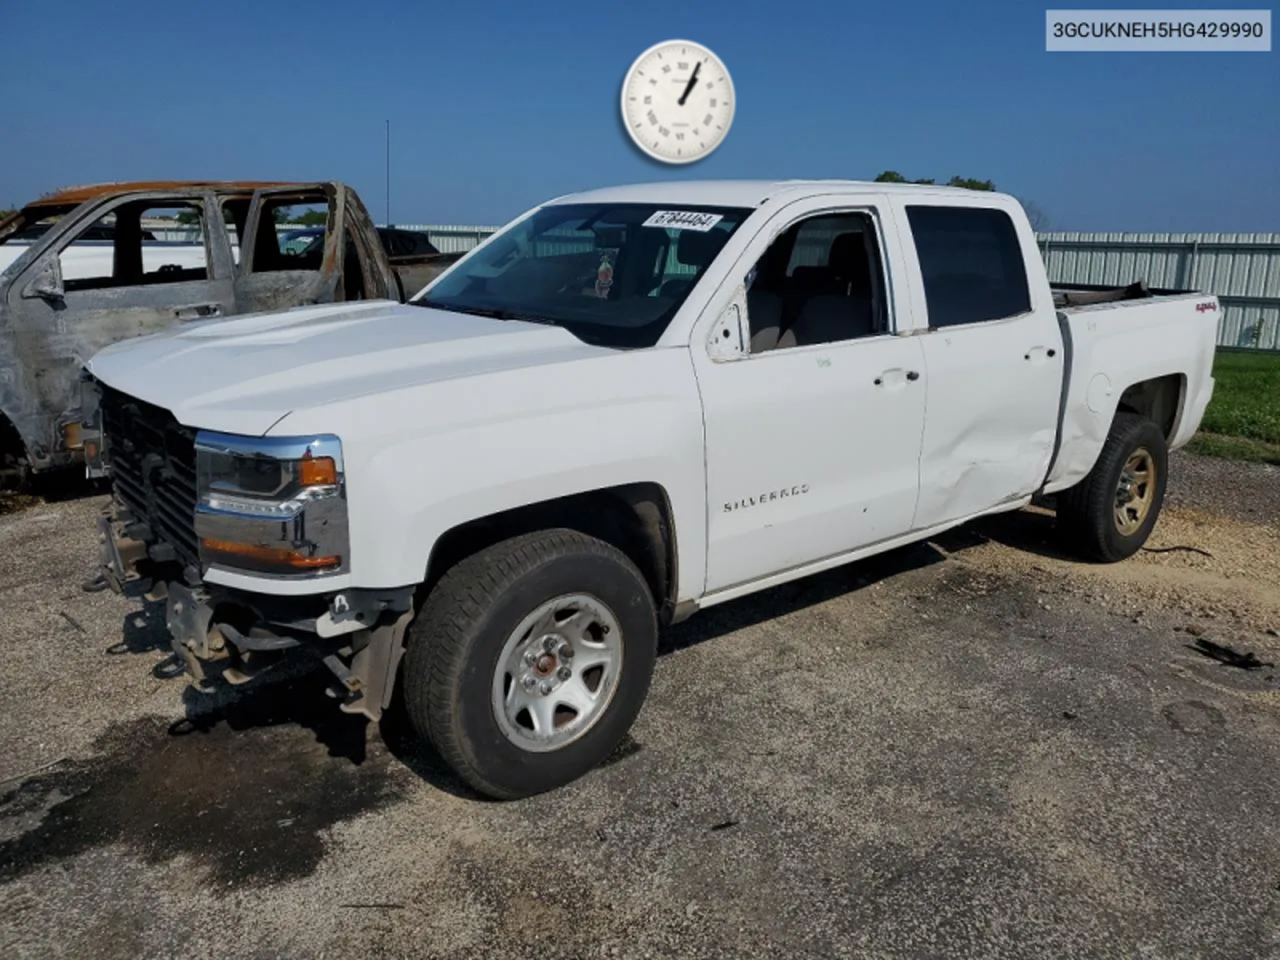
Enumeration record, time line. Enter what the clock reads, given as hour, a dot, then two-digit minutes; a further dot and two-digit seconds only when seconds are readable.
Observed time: 1.04
